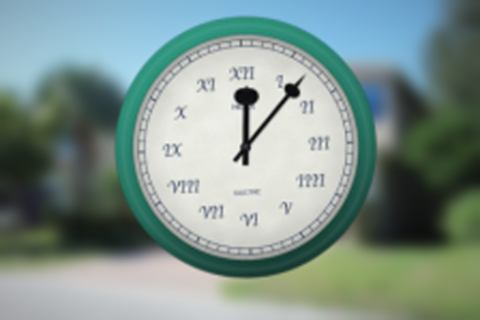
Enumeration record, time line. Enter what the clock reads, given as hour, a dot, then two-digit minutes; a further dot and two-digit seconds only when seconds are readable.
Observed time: 12.07
